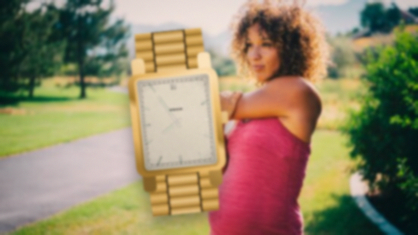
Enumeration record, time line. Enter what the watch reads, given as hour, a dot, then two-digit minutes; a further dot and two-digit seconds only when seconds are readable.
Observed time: 7.55
